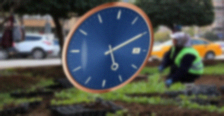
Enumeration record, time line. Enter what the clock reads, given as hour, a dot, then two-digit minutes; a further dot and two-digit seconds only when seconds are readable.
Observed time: 5.10
